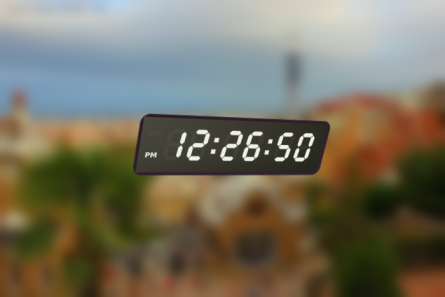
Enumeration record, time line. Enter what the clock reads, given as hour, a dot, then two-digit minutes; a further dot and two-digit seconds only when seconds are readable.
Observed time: 12.26.50
